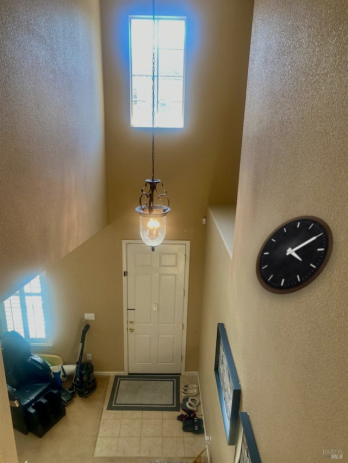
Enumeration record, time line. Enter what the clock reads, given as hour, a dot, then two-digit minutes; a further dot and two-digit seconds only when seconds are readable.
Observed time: 4.10
